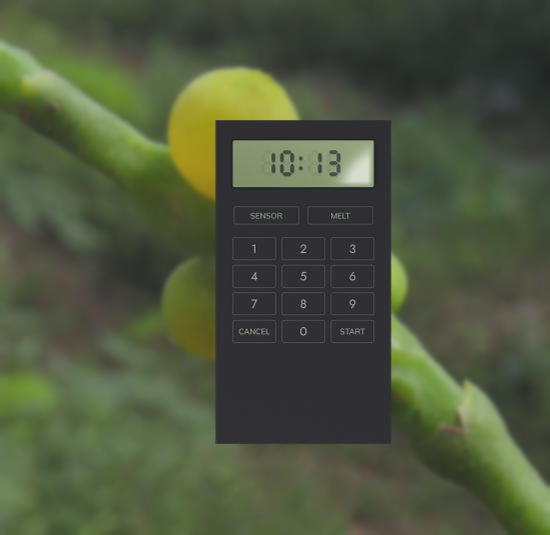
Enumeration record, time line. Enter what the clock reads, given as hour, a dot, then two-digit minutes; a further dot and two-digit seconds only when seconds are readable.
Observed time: 10.13
